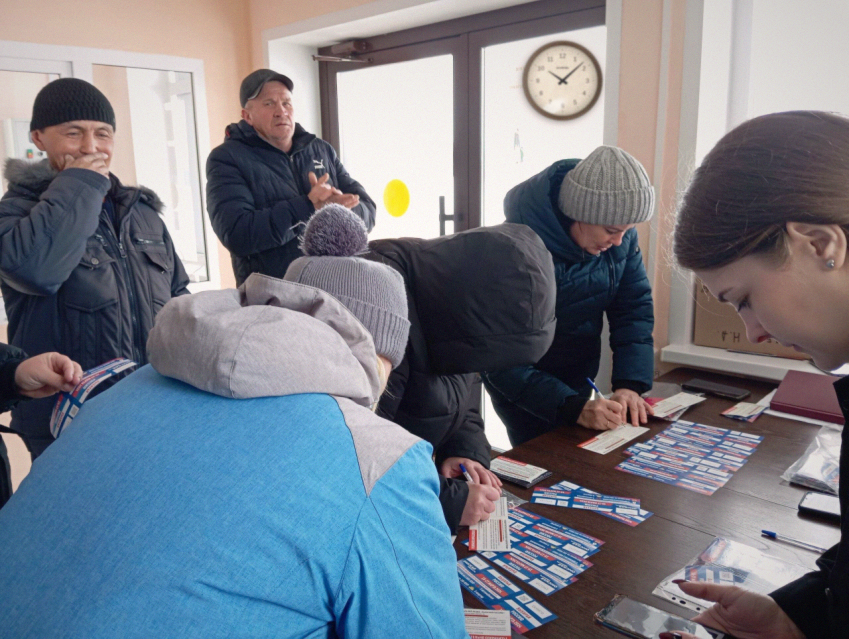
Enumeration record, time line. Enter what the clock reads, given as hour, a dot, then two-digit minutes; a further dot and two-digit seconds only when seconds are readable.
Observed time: 10.08
